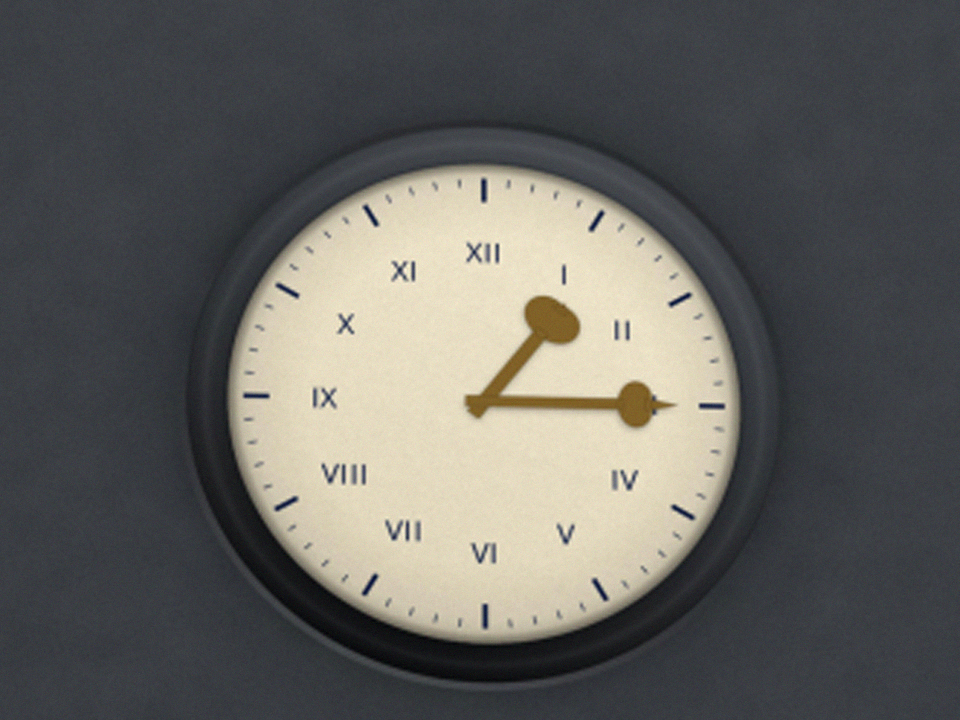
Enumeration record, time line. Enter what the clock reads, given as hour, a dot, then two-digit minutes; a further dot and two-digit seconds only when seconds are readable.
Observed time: 1.15
